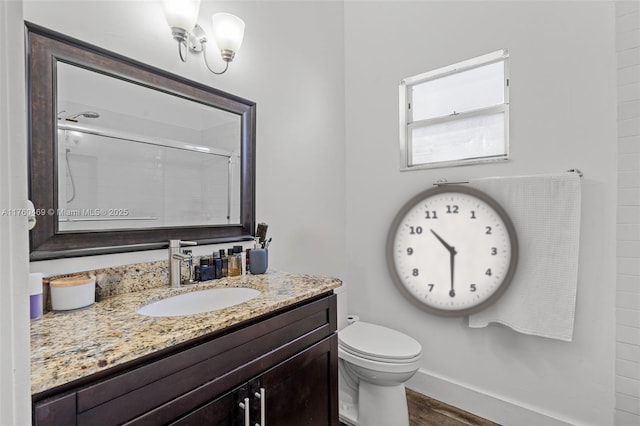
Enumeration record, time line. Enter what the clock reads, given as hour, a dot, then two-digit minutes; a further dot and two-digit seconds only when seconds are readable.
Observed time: 10.30
